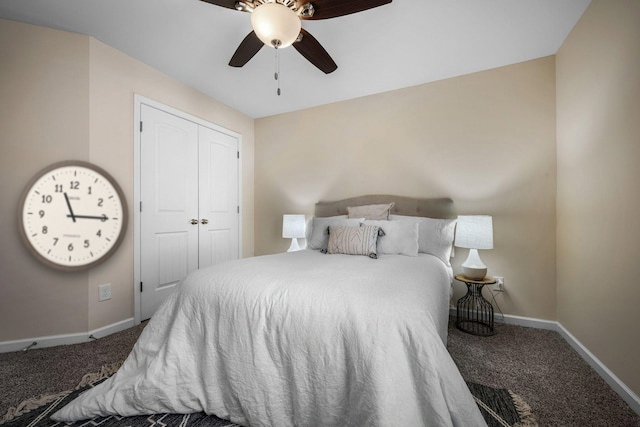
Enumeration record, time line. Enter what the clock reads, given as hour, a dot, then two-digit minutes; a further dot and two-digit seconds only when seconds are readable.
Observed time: 11.15
